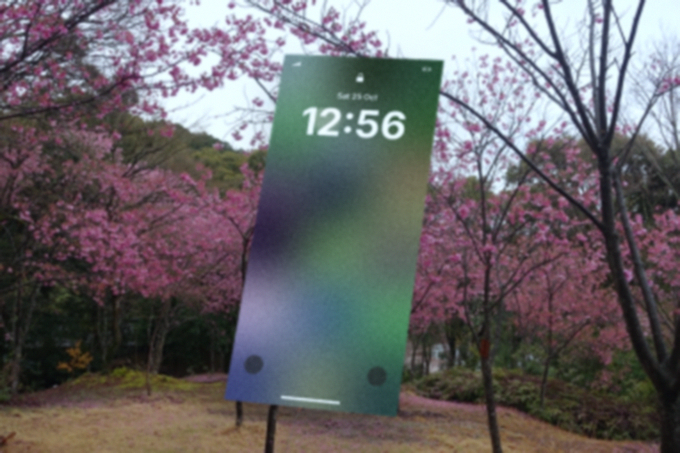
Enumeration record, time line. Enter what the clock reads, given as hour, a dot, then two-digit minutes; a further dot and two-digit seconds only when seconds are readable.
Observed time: 12.56
